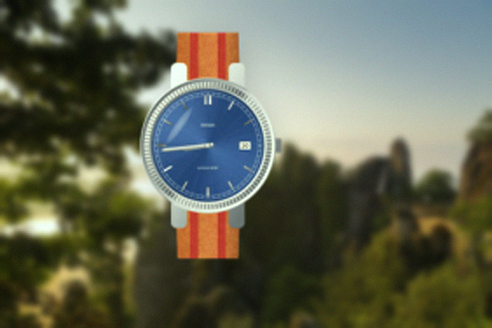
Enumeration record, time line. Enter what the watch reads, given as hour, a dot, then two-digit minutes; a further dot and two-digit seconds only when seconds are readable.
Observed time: 8.44
